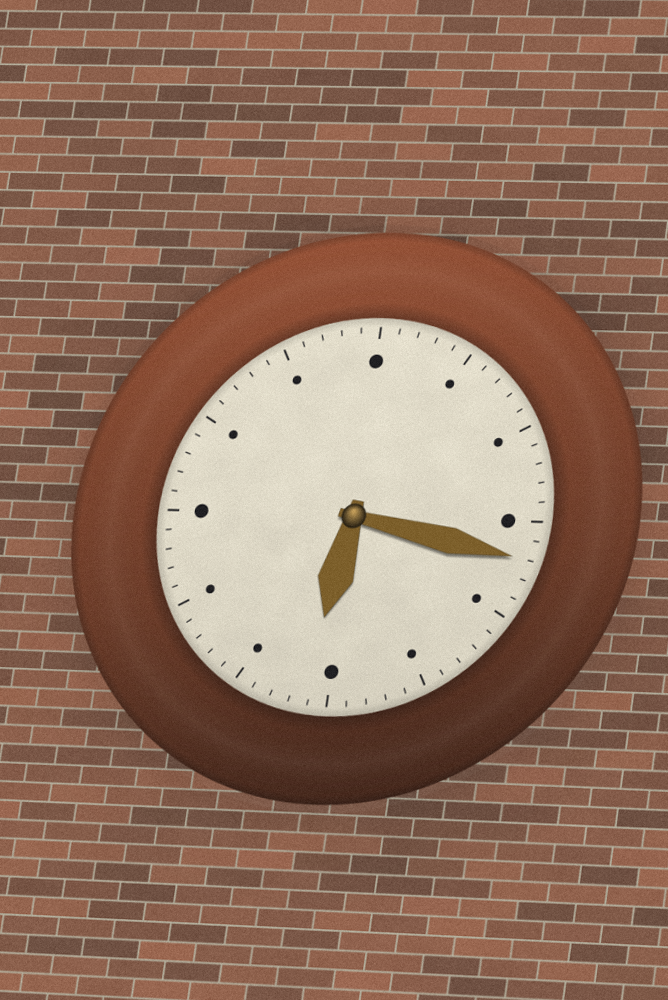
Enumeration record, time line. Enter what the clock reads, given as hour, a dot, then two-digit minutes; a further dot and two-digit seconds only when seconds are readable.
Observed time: 6.17
